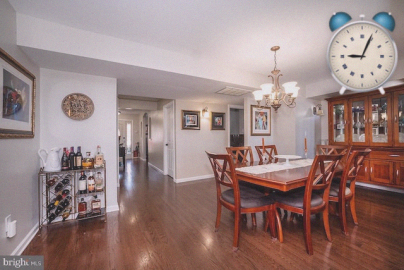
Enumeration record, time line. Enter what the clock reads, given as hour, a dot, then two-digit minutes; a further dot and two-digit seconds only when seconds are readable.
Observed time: 9.04
